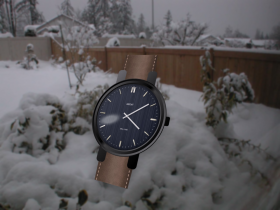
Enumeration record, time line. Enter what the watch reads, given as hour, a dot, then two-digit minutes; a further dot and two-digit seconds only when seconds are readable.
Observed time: 4.09
